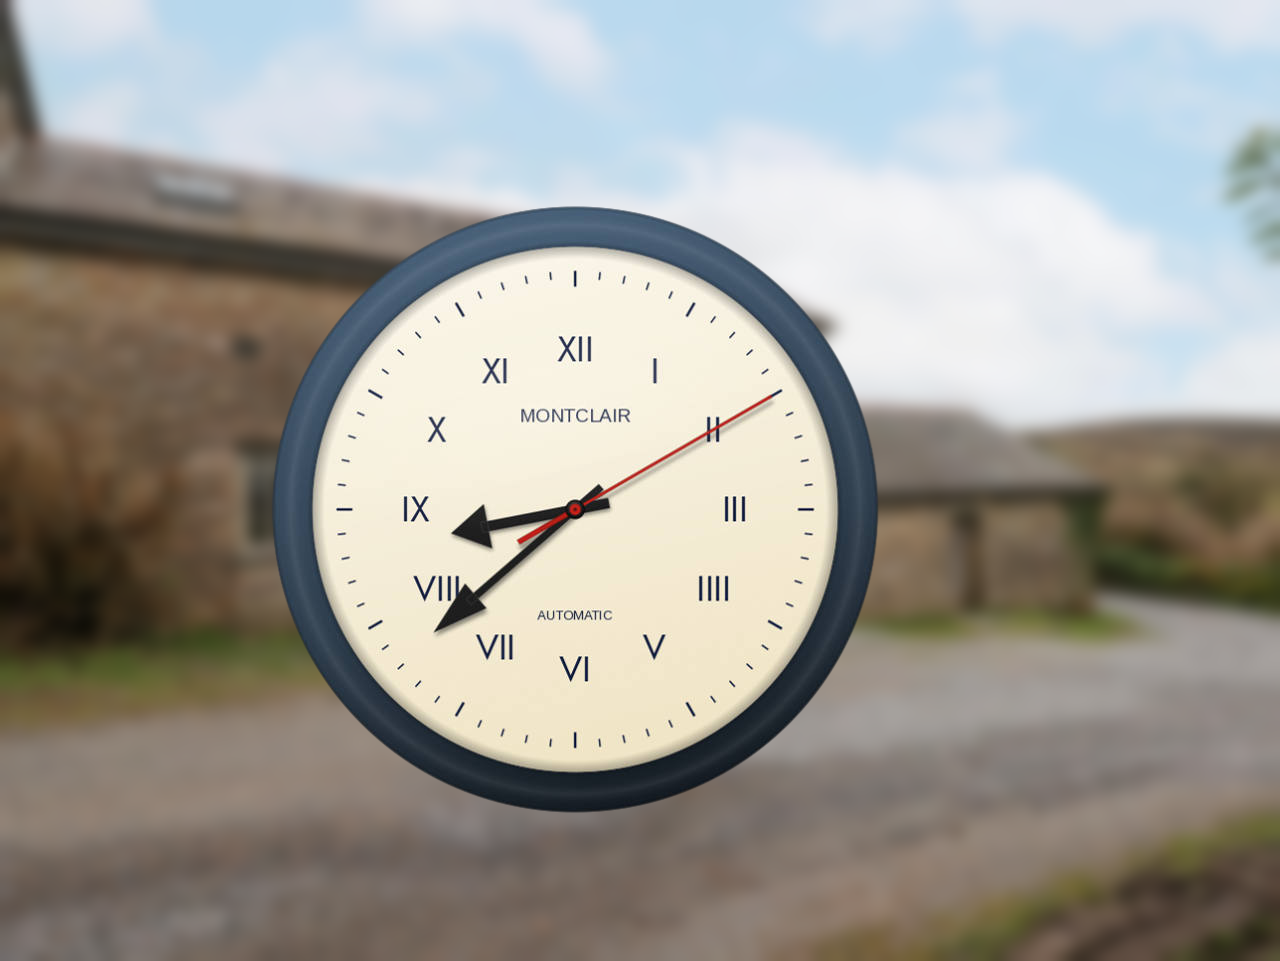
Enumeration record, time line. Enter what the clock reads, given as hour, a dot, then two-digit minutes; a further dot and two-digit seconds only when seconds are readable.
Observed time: 8.38.10
